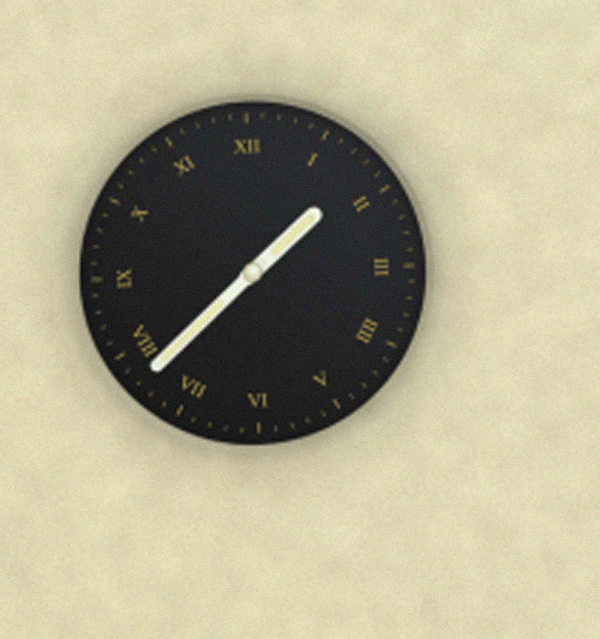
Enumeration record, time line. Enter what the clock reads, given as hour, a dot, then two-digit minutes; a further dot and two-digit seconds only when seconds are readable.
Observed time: 1.38
